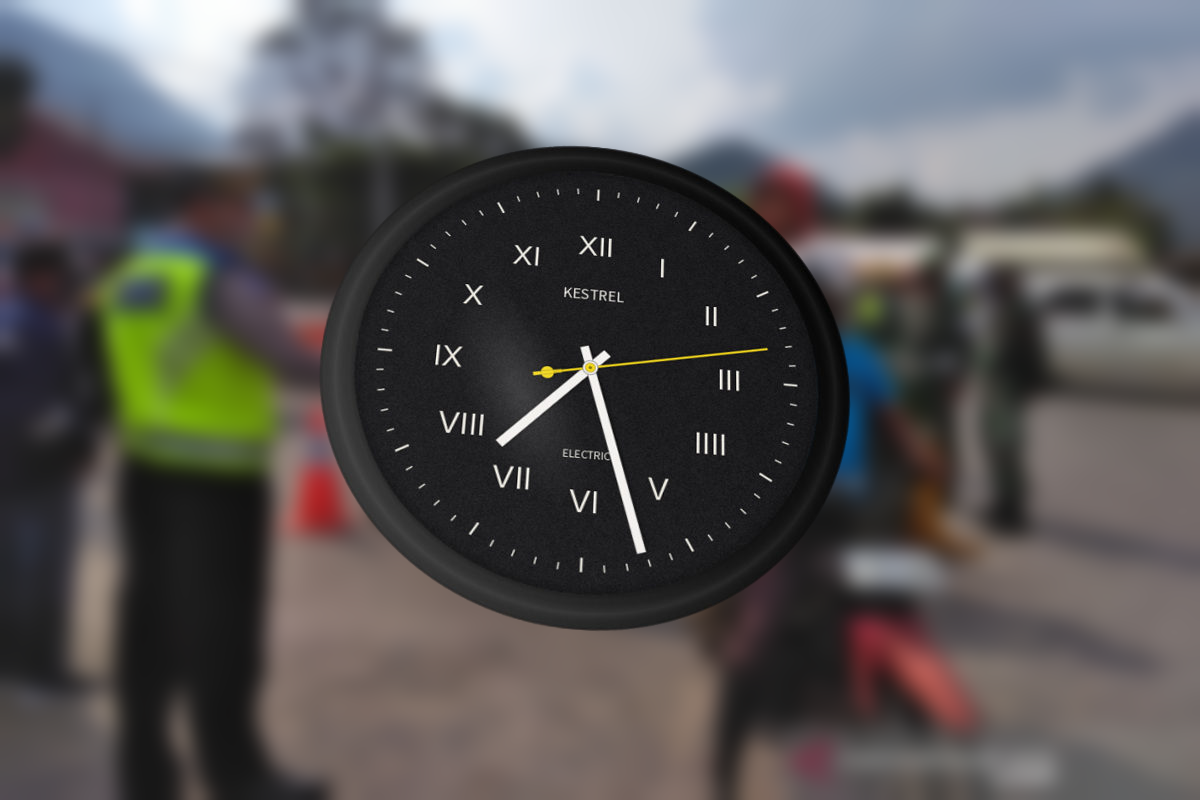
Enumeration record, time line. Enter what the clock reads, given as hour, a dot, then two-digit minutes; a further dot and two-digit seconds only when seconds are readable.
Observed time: 7.27.13
